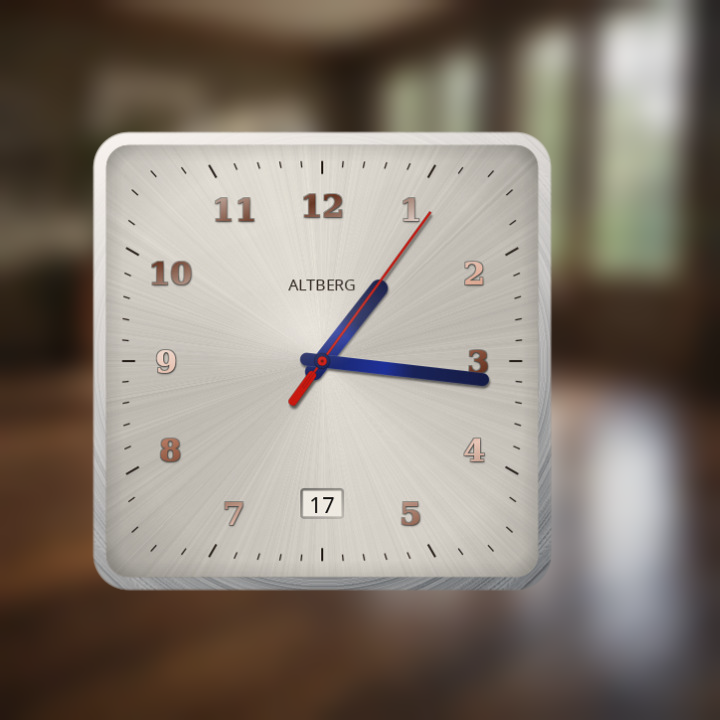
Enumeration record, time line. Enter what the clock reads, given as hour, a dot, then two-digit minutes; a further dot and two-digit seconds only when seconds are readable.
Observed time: 1.16.06
